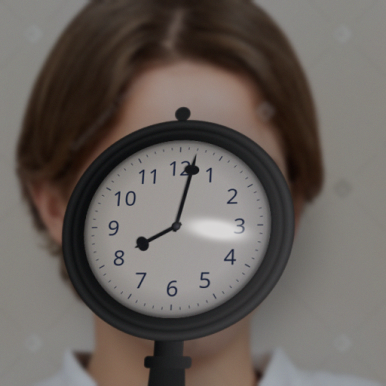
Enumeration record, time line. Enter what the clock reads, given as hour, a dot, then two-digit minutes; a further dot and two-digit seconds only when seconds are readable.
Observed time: 8.02
